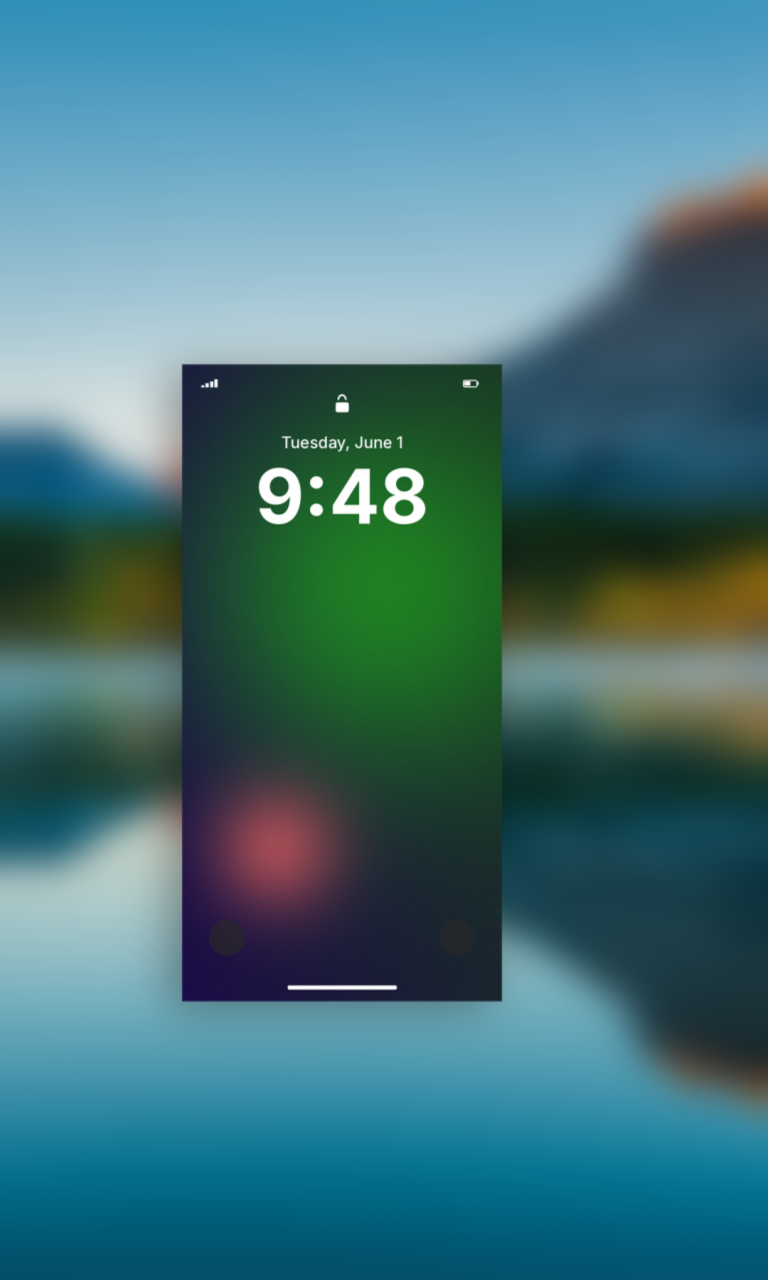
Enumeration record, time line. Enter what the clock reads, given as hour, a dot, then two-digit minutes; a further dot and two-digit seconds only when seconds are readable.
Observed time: 9.48
